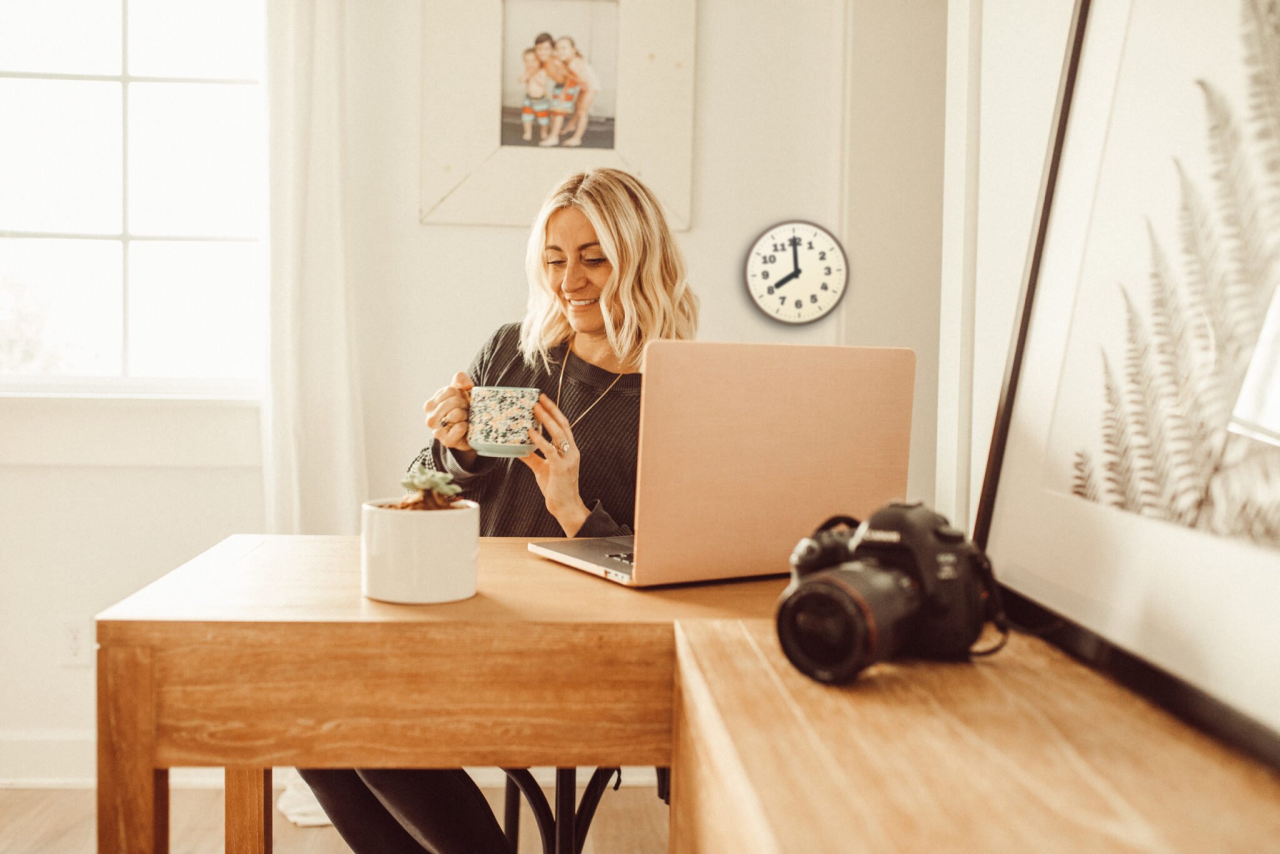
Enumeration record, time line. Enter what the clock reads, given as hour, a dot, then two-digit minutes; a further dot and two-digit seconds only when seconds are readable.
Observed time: 8.00
